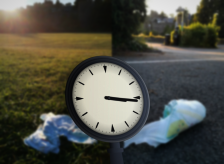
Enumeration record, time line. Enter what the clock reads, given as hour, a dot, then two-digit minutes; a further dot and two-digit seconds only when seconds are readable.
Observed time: 3.16
